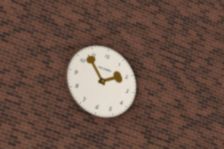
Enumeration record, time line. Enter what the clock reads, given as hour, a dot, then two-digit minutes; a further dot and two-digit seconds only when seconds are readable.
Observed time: 1.53
